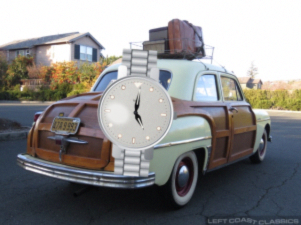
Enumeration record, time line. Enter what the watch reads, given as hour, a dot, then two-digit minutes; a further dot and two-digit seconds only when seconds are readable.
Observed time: 5.01
